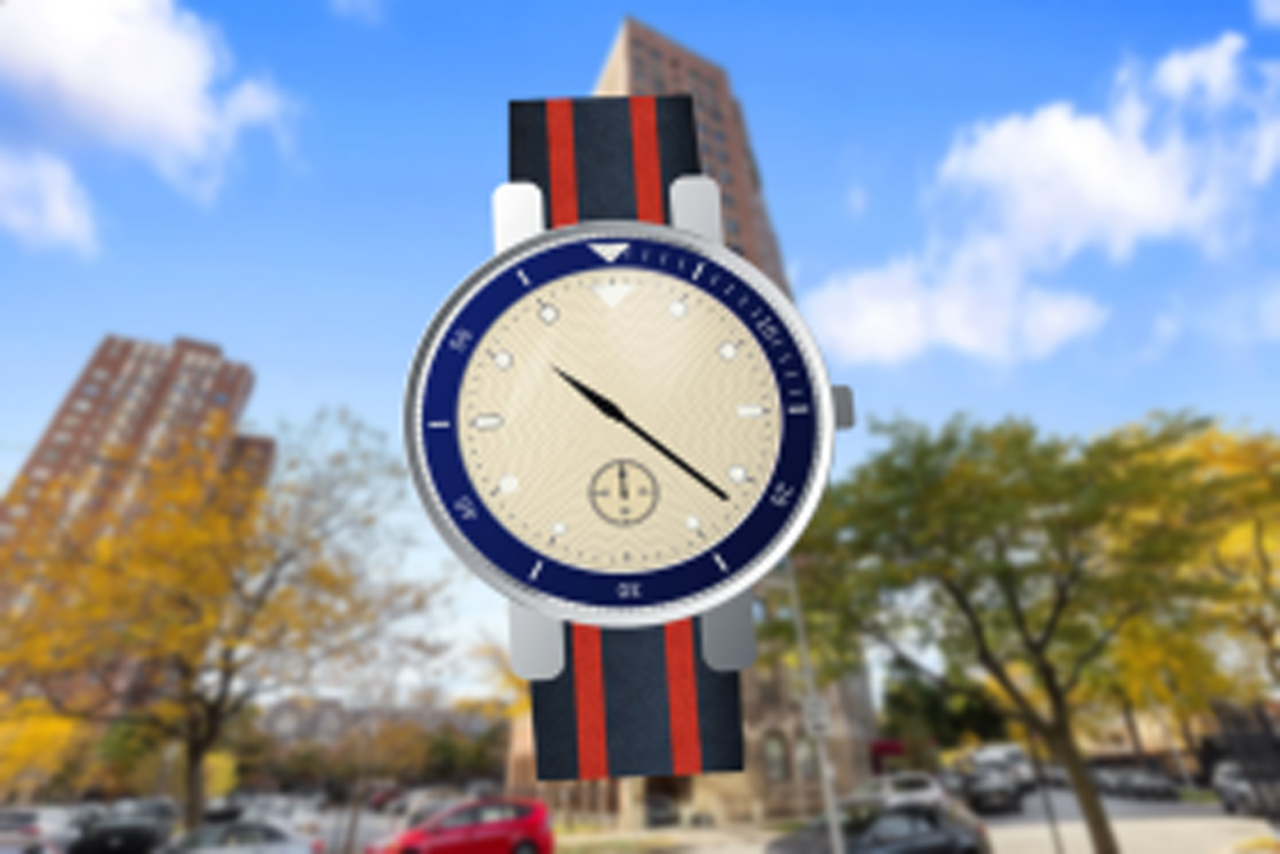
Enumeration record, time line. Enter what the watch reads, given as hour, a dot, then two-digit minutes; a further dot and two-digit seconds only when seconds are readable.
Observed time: 10.22
